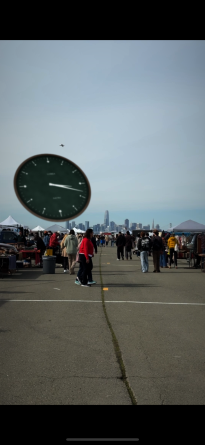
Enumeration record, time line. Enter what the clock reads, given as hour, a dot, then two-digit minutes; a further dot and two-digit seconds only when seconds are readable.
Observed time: 3.18
